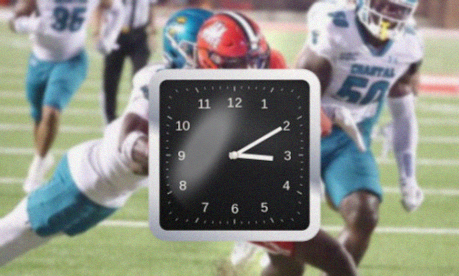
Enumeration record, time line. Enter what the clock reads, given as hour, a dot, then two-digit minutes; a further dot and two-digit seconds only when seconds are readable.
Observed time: 3.10
